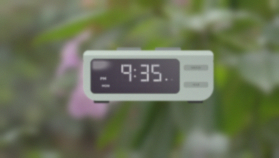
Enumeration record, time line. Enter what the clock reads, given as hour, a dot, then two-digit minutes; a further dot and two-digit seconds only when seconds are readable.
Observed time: 9.35
